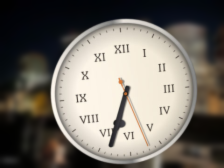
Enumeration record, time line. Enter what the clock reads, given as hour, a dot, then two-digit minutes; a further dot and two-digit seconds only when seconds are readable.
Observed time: 6.33.27
